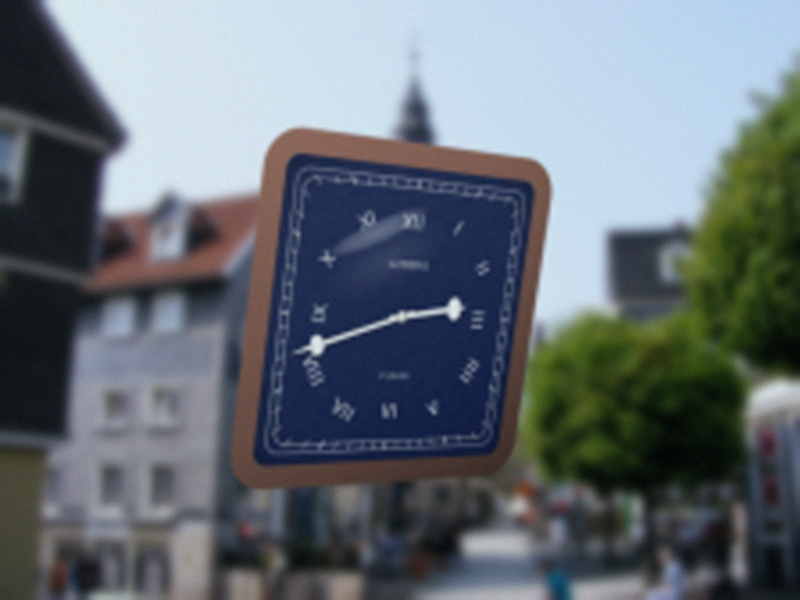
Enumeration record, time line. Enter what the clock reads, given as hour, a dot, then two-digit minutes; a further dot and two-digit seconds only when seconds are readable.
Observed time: 2.42
